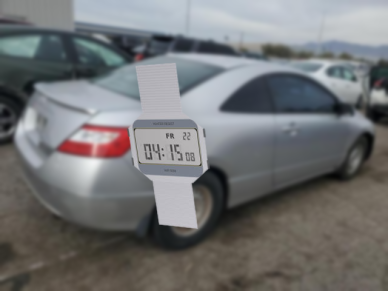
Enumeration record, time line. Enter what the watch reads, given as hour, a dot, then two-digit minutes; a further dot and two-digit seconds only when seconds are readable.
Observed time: 4.15.08
